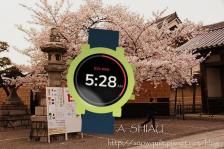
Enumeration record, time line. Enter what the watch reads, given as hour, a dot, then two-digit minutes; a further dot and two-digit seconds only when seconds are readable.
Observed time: 5.28
